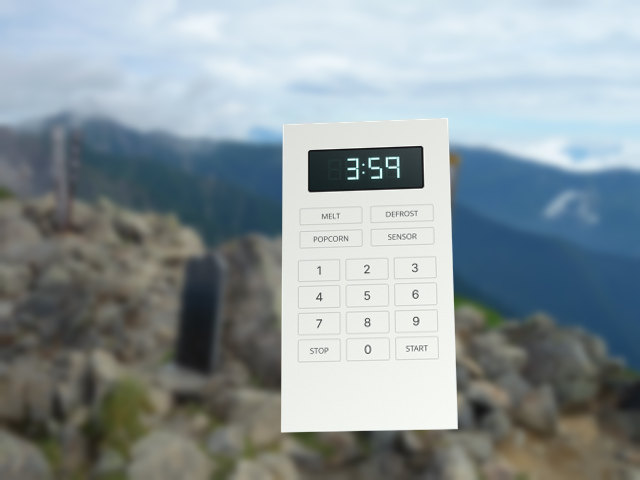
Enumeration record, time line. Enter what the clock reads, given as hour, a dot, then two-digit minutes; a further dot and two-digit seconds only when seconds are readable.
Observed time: 3.59
